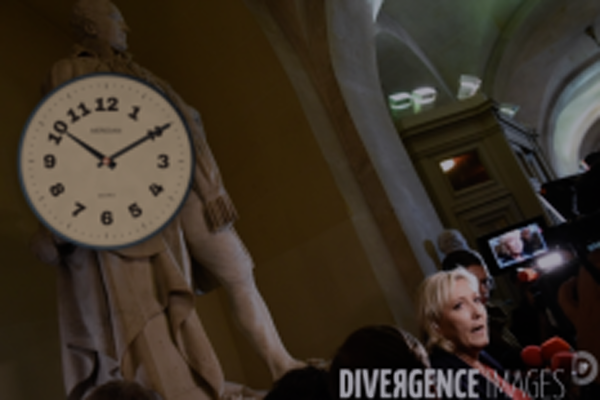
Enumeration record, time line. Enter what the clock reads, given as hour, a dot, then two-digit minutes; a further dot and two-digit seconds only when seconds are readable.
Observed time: 10.10
